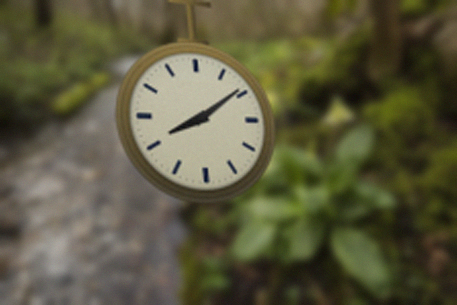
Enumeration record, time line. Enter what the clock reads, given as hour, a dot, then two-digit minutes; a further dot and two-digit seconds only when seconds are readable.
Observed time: 8.09
